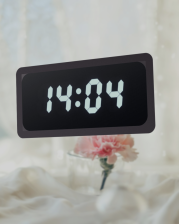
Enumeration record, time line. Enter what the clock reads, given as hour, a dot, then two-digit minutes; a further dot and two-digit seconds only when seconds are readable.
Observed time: 14.04
